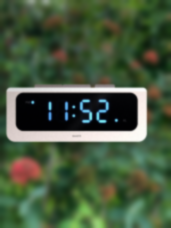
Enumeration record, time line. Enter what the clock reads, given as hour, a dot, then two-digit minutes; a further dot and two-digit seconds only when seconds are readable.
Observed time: 11.52
